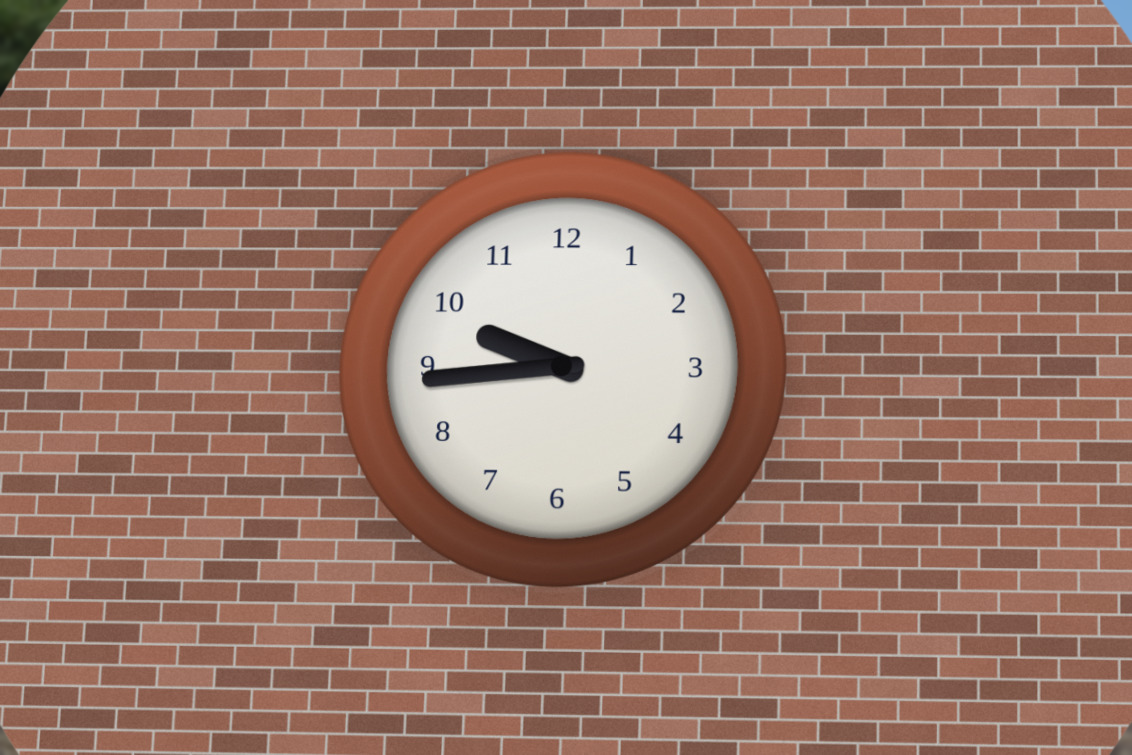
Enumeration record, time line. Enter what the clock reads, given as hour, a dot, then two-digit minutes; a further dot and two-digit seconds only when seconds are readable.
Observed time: 9.44
